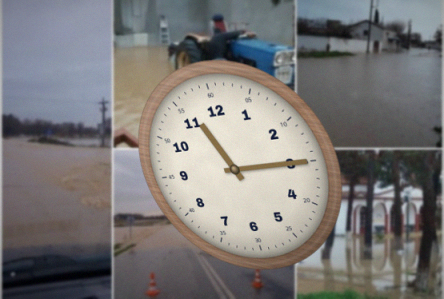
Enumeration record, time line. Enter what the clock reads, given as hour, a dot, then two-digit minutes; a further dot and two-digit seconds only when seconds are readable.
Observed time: 11.15
